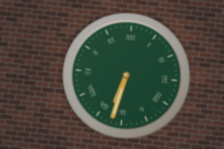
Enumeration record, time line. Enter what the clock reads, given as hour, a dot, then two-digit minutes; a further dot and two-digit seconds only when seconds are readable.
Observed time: 6.32
